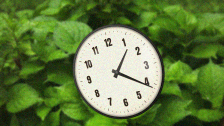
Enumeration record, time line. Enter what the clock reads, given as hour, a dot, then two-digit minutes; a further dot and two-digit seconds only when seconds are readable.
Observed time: 1.21
